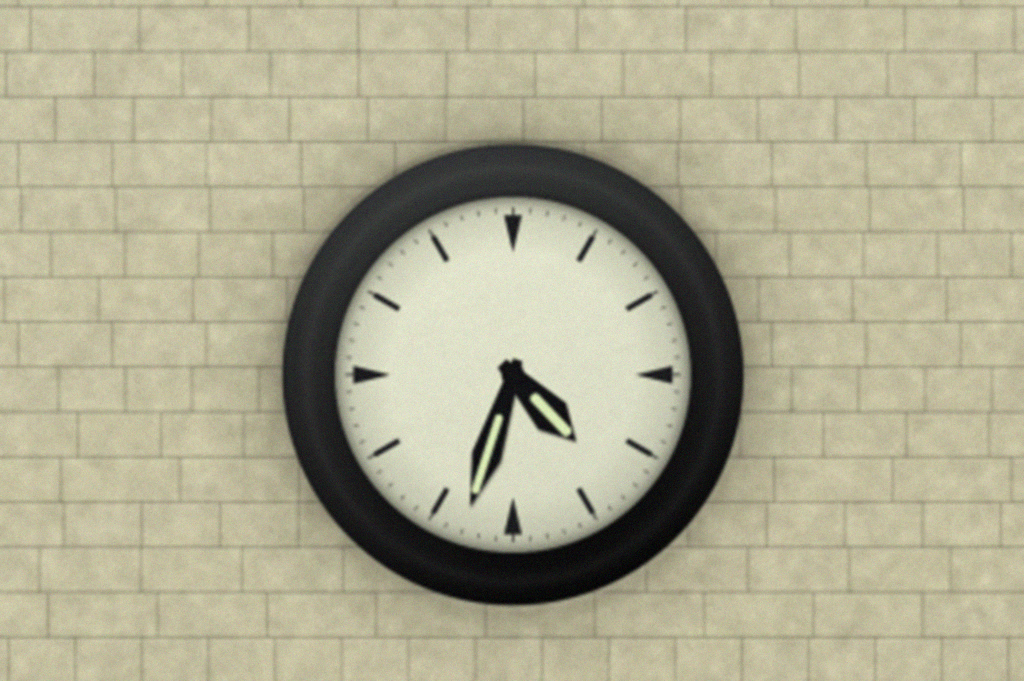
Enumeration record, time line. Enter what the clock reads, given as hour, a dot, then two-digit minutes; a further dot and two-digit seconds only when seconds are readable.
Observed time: 4.33
